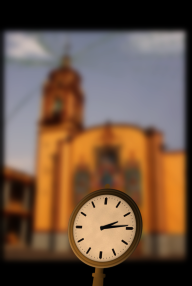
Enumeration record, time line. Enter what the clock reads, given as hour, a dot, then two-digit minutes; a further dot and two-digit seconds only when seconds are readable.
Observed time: 2.14
